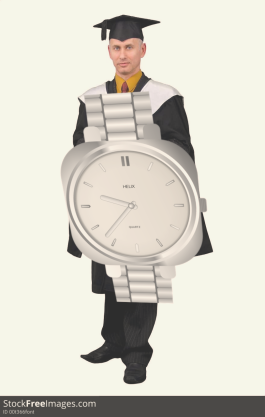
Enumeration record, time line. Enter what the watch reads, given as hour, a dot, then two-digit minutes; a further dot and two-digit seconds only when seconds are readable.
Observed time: 9.37
